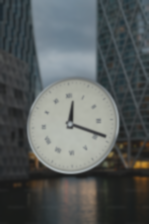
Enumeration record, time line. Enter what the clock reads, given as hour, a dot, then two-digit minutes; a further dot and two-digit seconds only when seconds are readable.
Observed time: 12.19
